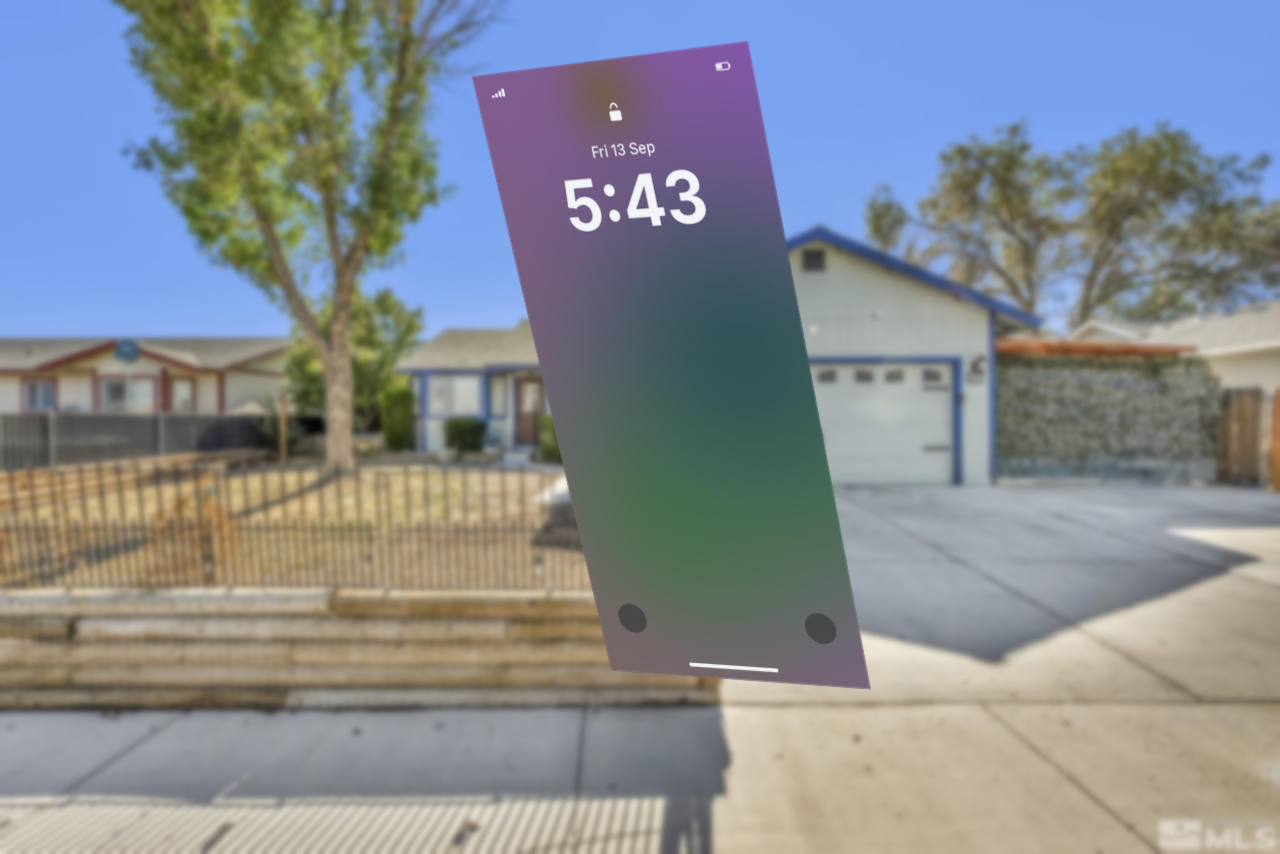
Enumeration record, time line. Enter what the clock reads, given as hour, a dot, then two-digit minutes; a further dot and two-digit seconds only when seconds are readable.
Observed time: 5.43
